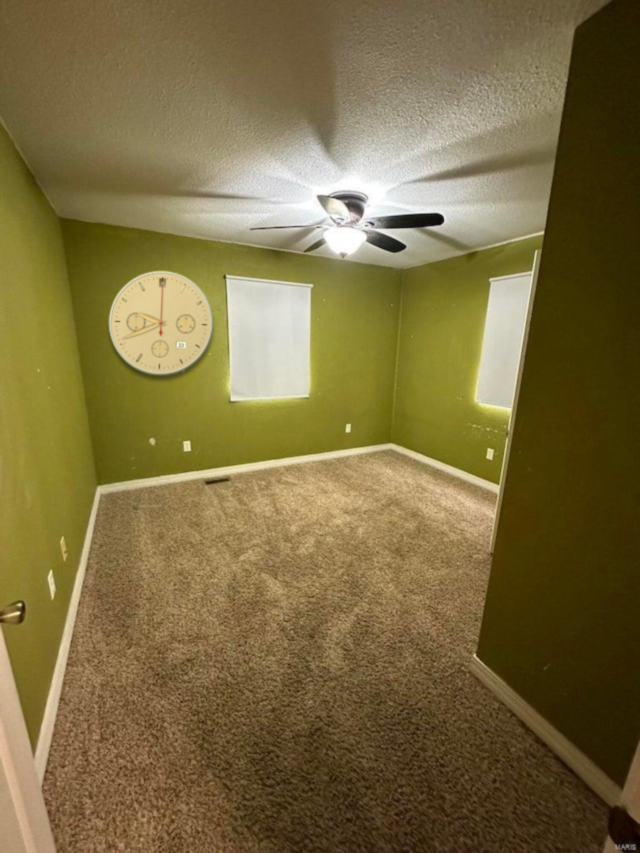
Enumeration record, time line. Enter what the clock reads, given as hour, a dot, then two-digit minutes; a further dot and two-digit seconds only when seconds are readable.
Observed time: 9.41
